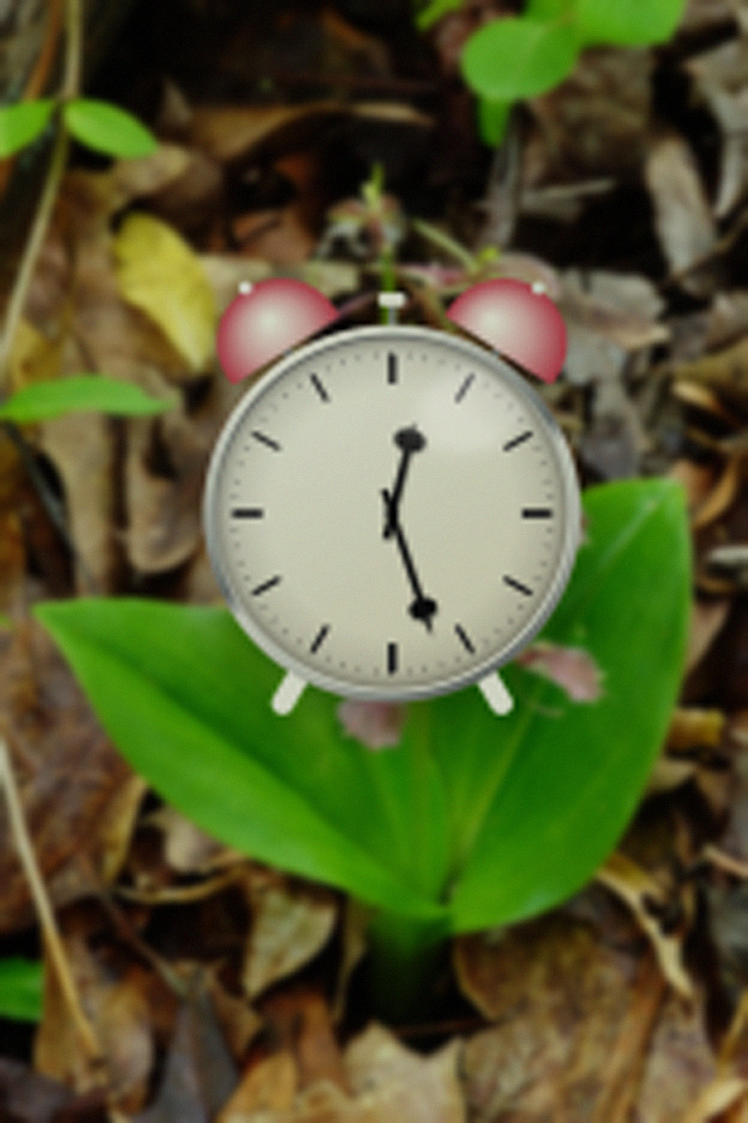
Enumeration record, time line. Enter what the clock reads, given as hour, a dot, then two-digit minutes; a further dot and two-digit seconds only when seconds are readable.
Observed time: 12.27
